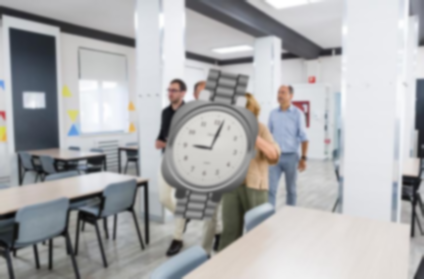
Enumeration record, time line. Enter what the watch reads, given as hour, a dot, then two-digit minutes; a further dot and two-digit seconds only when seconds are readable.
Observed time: 9.02
